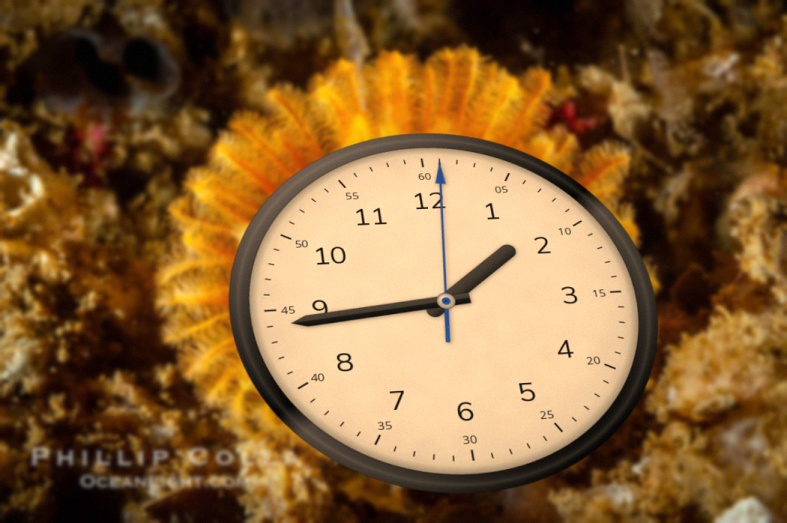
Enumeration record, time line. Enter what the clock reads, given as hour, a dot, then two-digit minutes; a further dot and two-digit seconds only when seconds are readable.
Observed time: 1.44.01
